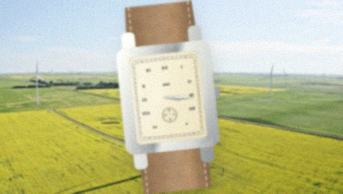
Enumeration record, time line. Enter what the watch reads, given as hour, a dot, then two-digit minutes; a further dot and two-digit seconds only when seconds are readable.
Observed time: 3.16
